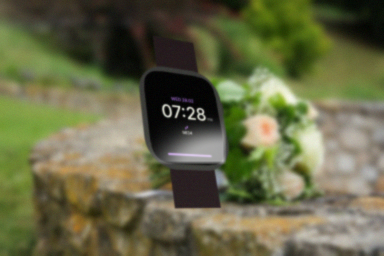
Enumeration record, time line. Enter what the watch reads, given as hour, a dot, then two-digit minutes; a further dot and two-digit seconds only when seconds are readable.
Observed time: 7.28
